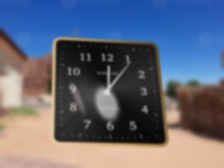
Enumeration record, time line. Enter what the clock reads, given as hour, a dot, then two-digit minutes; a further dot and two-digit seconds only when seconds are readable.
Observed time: 12.06
